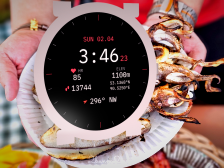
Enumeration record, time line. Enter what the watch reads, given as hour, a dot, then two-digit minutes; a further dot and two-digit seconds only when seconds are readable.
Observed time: 3.46.23
